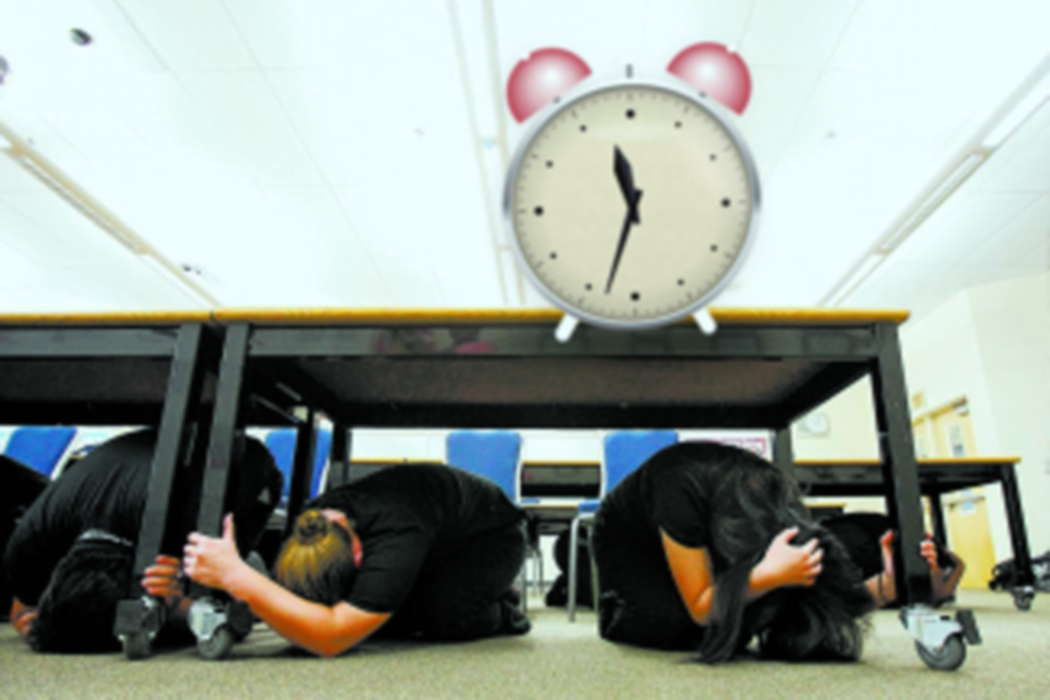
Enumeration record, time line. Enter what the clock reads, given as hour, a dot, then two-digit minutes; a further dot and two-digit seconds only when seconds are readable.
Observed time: 11.33
